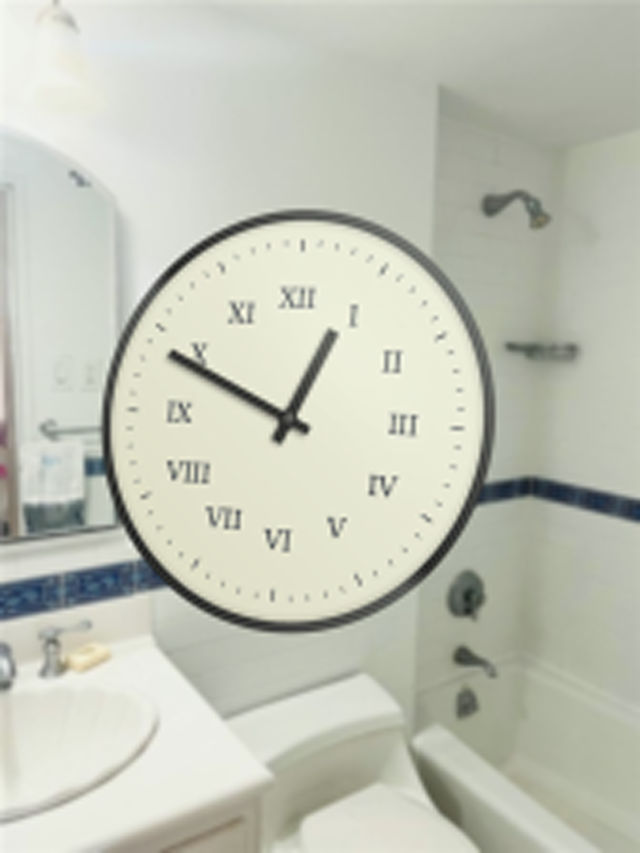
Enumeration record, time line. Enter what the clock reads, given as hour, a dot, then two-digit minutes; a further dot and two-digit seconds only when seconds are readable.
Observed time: 12.49
